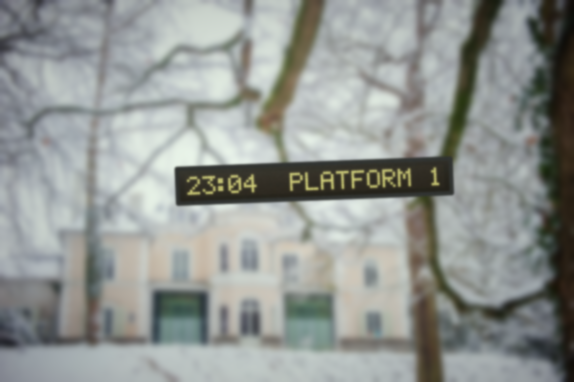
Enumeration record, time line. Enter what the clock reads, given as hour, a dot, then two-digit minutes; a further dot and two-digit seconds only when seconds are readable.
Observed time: 23.04
